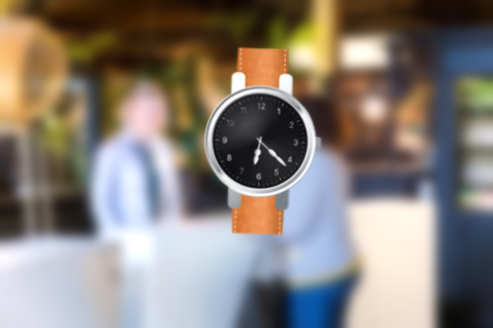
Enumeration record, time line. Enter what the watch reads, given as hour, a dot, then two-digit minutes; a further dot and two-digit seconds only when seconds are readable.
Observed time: 6.22
